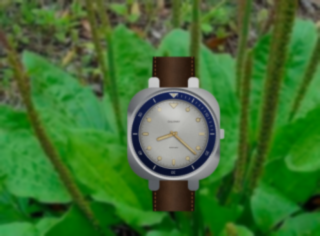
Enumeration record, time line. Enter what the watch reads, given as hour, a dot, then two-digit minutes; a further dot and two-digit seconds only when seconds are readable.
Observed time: 8.22
